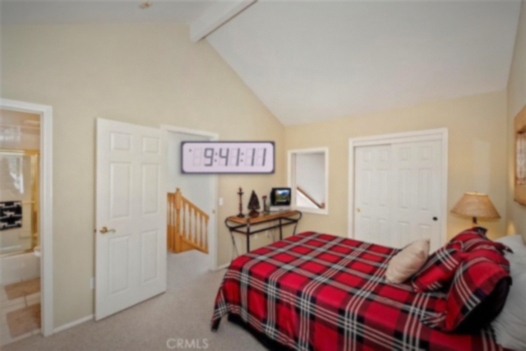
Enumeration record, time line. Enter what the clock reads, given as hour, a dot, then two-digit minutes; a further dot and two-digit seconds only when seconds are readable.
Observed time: 9.41.11
